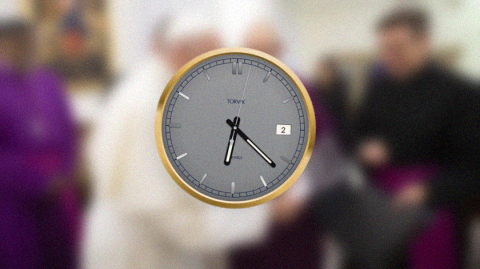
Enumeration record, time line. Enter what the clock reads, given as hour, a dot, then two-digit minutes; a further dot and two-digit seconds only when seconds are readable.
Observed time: 6.22.02
